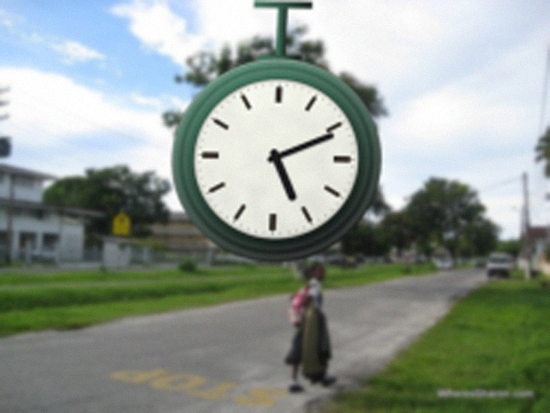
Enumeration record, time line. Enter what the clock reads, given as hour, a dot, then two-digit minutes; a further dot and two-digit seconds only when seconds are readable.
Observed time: 5.11
